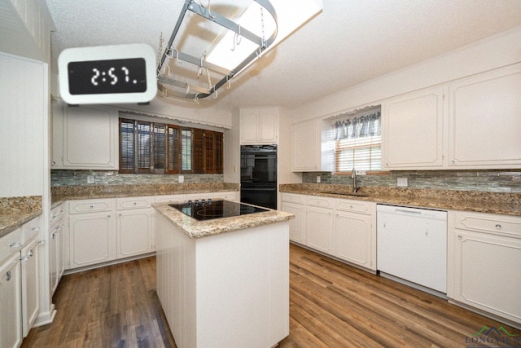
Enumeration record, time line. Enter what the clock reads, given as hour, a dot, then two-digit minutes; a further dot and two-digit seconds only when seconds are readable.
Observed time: 2.57
